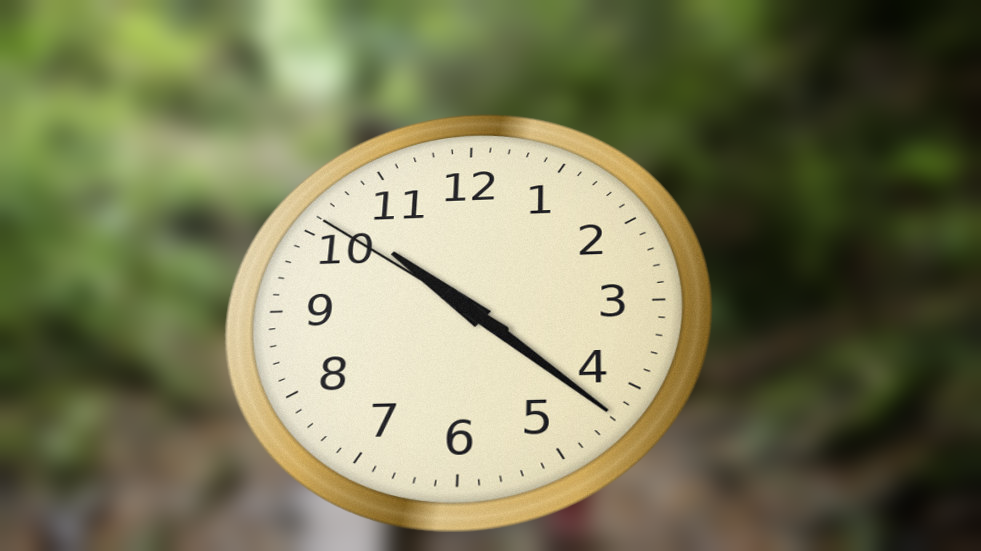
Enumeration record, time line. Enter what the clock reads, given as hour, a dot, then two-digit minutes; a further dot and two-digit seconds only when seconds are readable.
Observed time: 10.21.51
